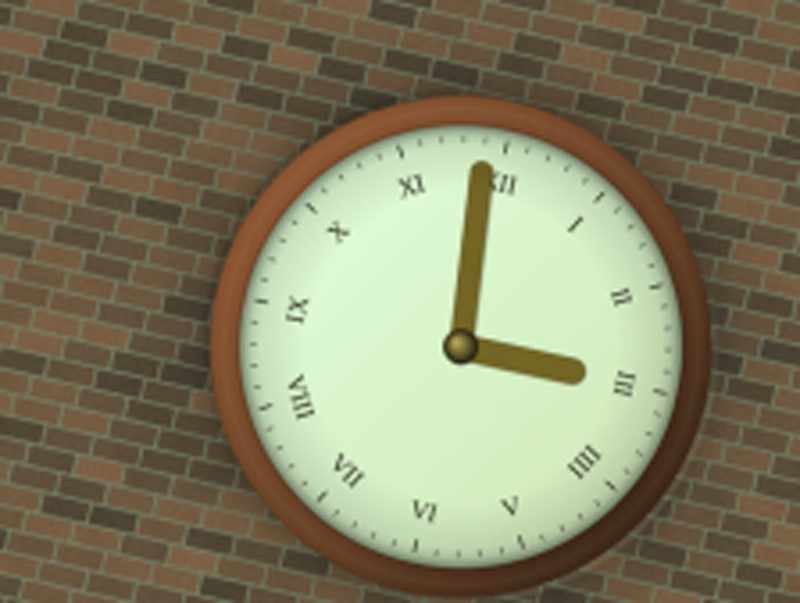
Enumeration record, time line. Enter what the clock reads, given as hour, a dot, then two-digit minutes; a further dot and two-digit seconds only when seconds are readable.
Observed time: 2.59
